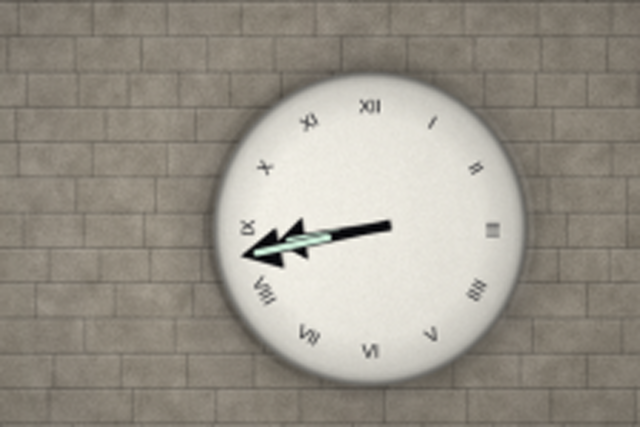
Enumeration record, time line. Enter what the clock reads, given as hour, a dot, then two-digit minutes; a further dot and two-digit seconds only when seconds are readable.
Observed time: 8.43
